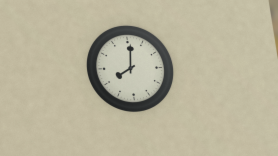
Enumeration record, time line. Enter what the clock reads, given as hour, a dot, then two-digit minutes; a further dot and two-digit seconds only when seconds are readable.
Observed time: 8.01
